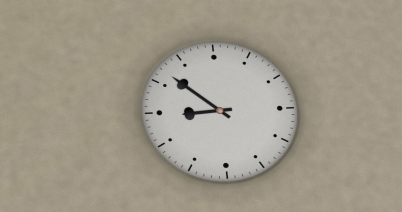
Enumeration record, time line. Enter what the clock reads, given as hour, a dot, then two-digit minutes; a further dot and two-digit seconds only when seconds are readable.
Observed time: 8.52
